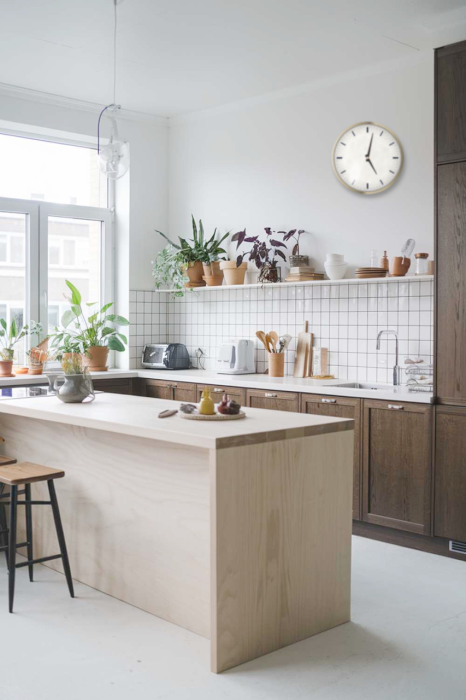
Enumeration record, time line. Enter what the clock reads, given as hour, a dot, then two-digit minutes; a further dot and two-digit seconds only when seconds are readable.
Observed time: 5.02
